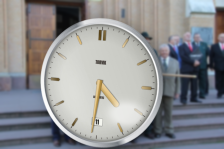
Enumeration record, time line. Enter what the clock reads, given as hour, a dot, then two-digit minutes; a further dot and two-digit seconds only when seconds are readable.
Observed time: 4.31
